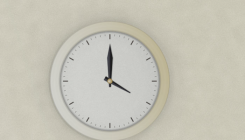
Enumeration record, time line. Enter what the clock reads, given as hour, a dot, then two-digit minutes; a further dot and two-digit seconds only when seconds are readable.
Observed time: 4.00
